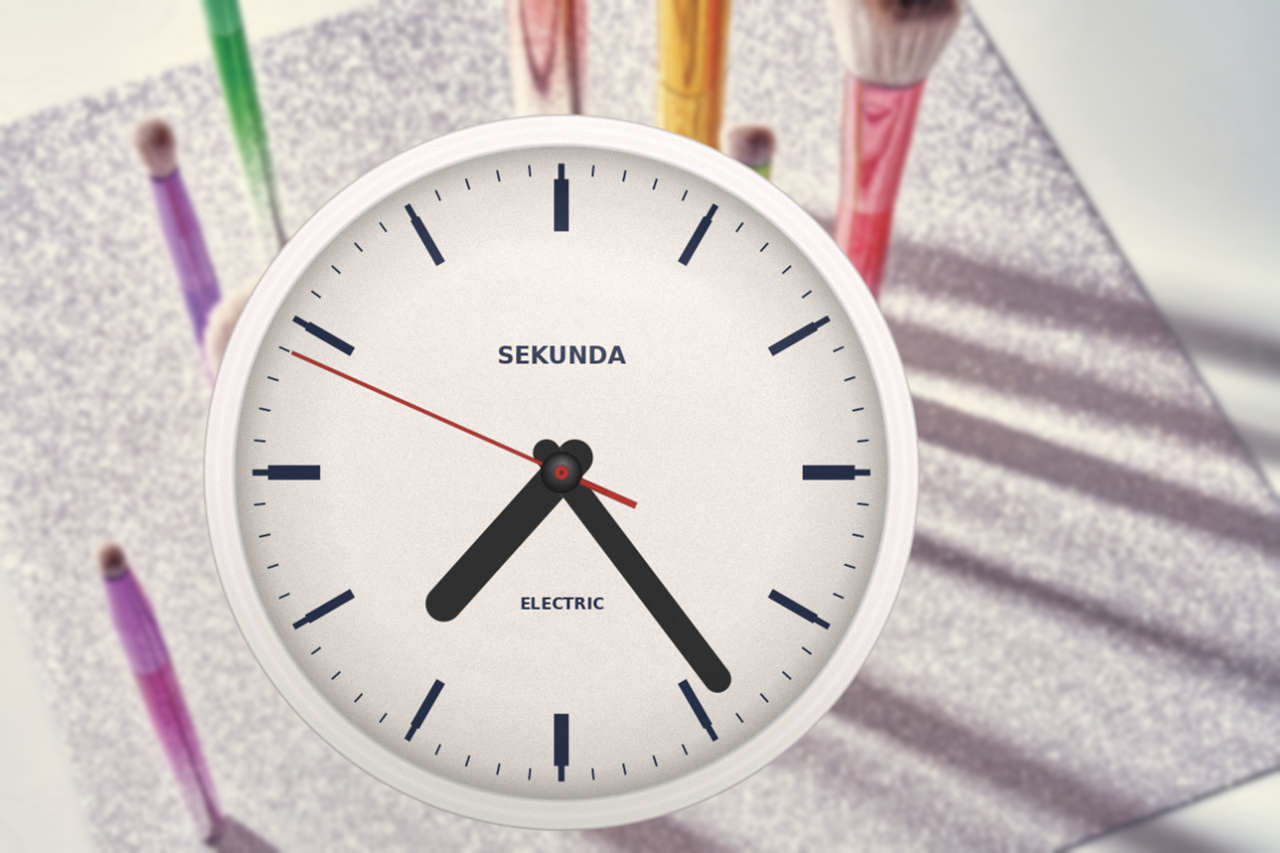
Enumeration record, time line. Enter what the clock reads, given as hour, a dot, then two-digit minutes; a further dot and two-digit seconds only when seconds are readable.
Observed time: 7.23.49
